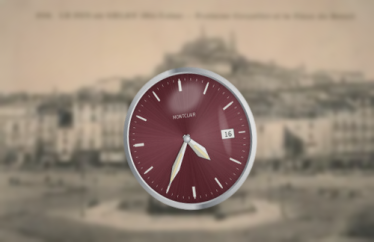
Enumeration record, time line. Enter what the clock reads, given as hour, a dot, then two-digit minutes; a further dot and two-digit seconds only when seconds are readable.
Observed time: 4.35
